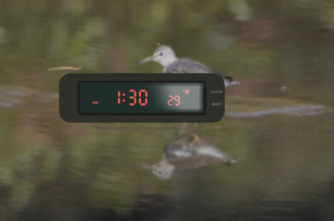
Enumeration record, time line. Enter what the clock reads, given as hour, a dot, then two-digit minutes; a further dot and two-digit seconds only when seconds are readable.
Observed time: 1.30
